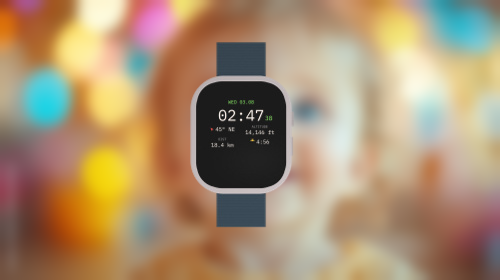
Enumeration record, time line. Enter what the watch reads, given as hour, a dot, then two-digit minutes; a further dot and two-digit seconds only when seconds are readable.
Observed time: 2.47
